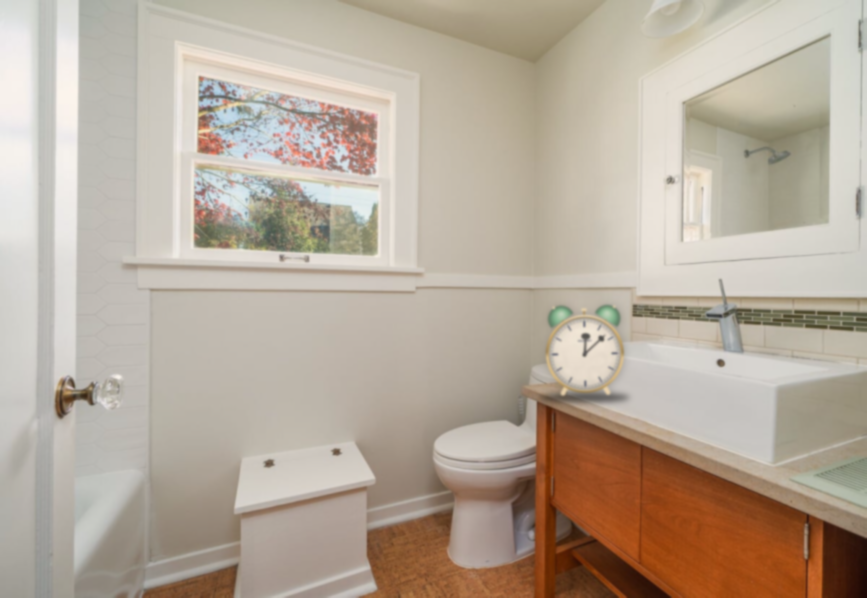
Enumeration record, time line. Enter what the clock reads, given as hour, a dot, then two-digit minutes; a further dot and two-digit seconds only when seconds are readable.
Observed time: 12.08
